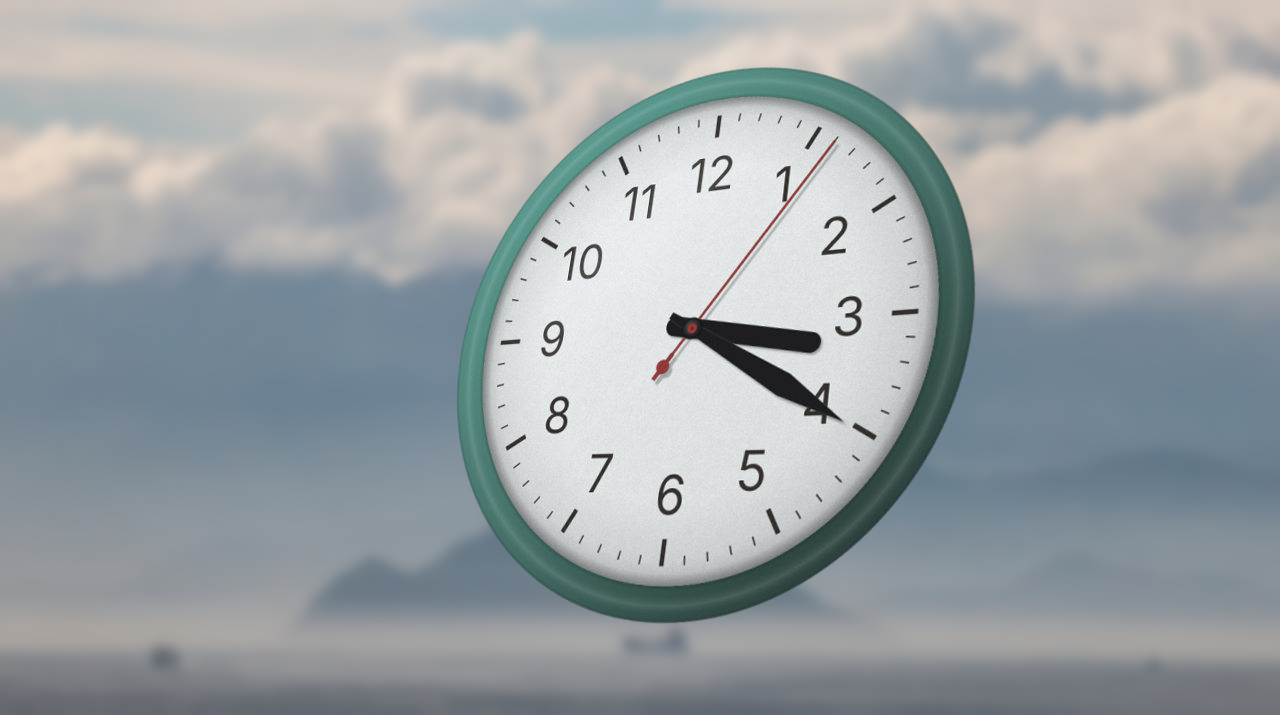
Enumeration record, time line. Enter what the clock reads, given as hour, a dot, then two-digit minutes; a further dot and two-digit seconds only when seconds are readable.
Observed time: 3.20.06
